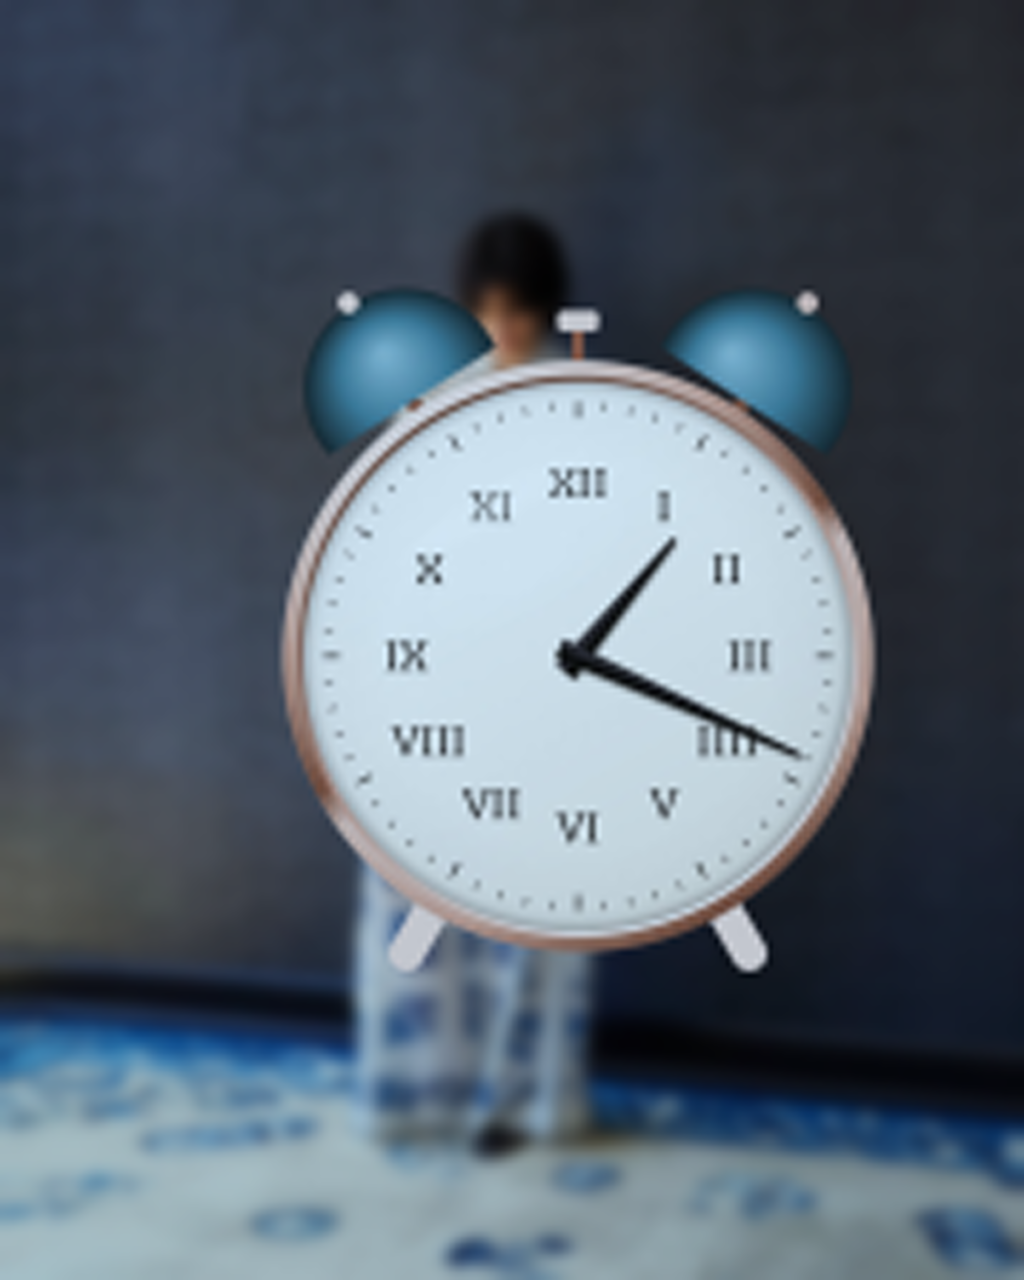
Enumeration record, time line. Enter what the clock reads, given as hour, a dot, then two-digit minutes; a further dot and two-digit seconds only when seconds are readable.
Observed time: 1.19
